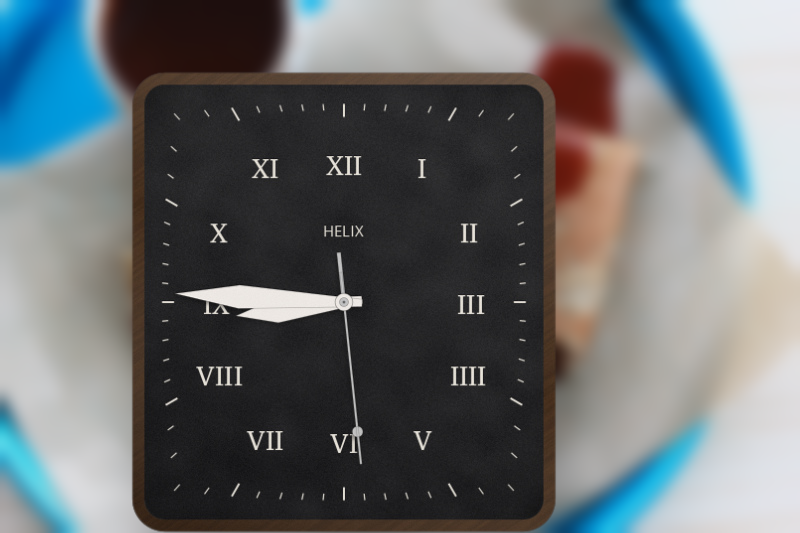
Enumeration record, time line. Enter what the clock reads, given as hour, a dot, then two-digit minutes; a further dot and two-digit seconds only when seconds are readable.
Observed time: 8.45.29
